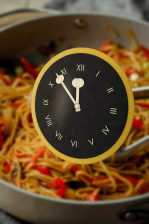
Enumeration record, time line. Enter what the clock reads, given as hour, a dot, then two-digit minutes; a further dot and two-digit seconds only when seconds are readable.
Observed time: 11.53
